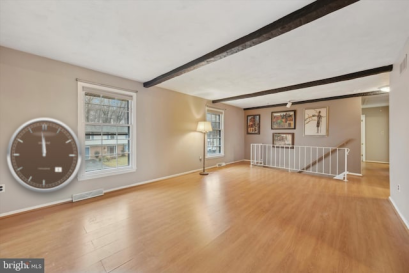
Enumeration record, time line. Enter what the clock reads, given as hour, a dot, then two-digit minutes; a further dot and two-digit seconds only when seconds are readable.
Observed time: 11.59
